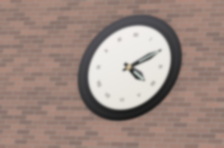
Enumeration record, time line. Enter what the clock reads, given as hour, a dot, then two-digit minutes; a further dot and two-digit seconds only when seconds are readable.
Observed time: 4.10
